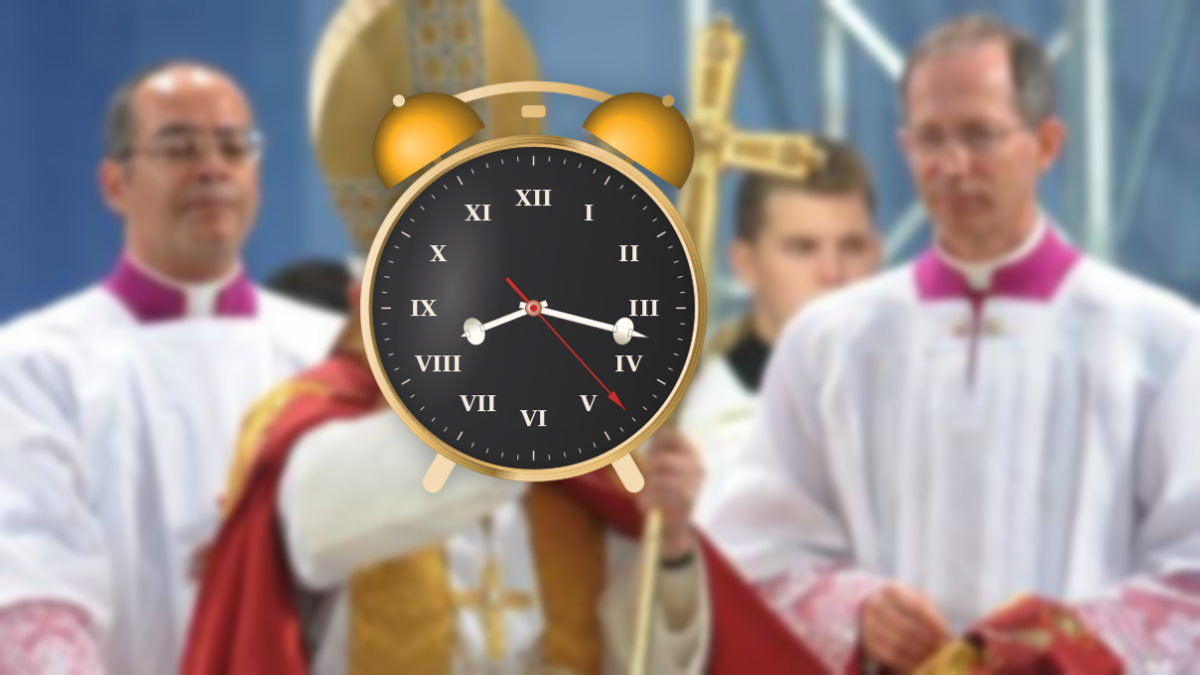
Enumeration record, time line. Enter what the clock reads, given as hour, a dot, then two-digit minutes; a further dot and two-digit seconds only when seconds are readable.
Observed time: 8.17.23
